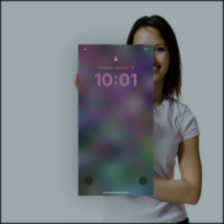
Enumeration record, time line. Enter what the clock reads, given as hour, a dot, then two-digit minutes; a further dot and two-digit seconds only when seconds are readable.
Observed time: 10.01
